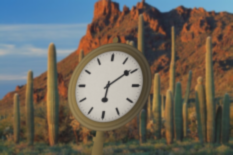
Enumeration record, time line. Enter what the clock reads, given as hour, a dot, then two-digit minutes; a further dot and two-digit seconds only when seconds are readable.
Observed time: 6.09
